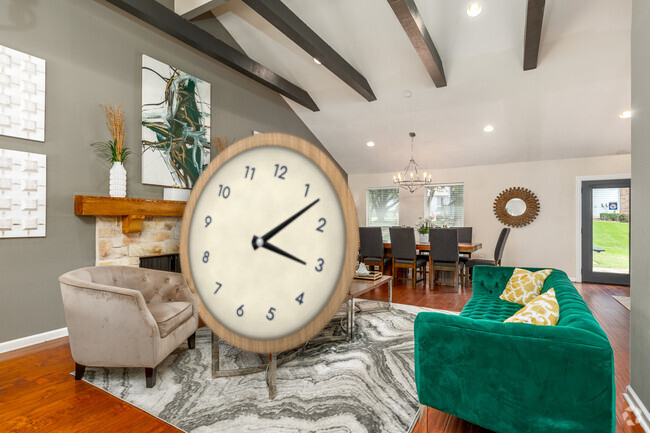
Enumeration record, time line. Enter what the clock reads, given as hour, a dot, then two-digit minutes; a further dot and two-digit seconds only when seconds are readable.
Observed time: 3.07
